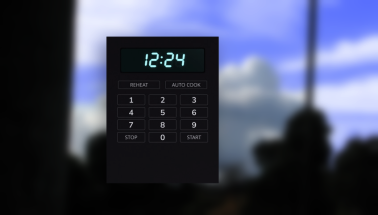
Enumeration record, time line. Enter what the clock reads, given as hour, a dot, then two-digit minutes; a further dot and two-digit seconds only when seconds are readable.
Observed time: 12.24
